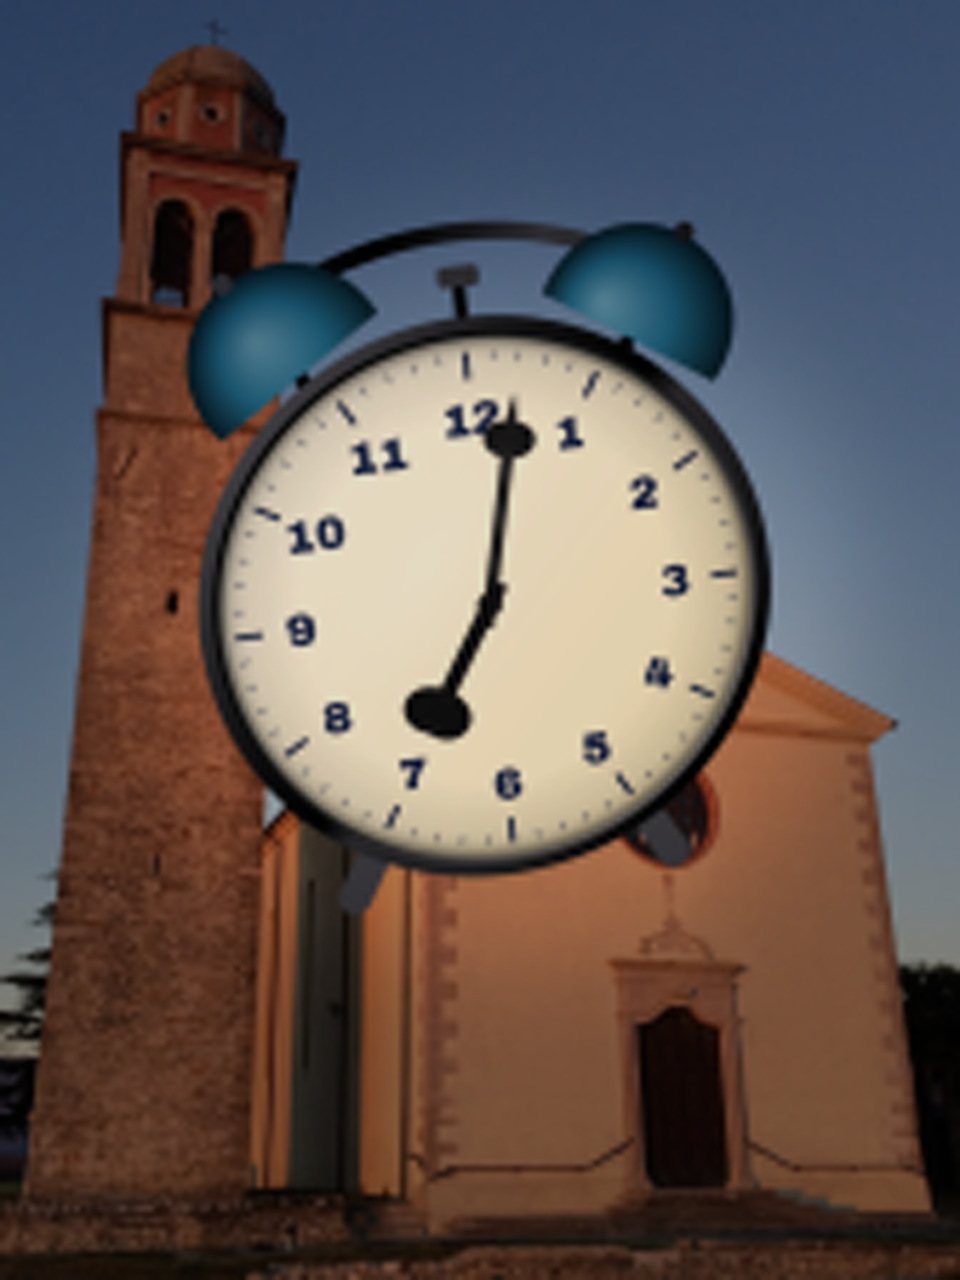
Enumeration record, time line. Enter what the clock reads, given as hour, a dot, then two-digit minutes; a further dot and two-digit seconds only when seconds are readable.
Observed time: 7.02
